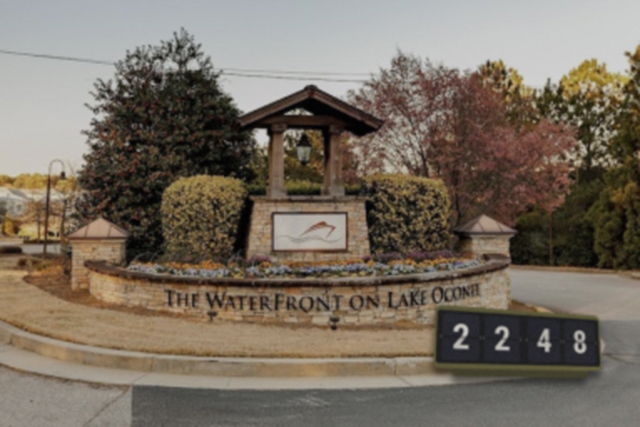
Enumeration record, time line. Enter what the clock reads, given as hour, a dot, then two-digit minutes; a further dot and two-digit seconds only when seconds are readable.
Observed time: 22.48
